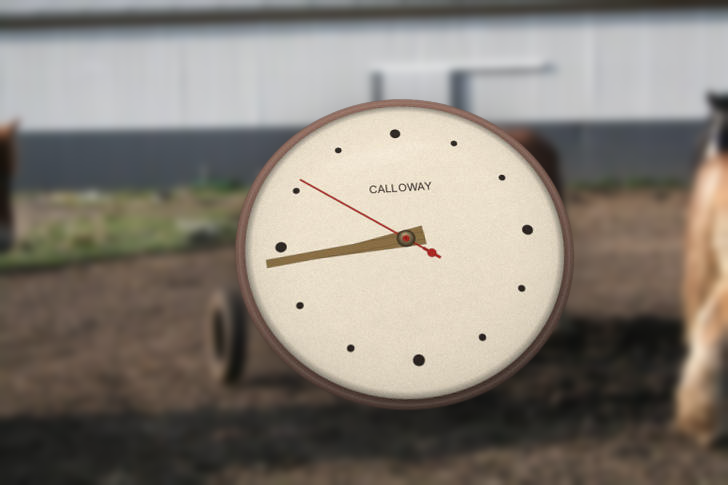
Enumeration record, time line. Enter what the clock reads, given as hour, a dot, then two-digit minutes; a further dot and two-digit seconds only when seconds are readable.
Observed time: 8.43.51
